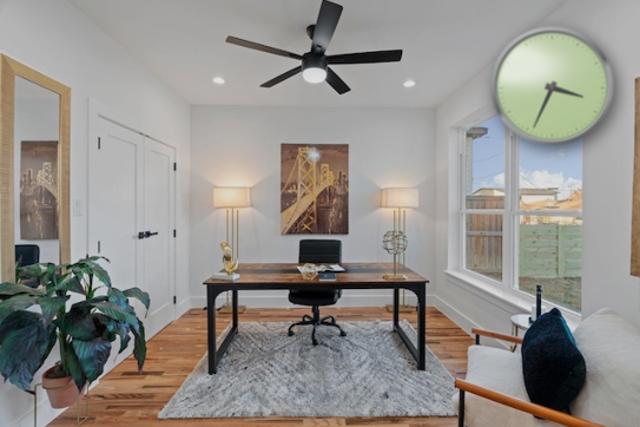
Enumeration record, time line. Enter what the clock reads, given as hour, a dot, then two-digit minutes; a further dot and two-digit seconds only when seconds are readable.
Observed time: 3.34
